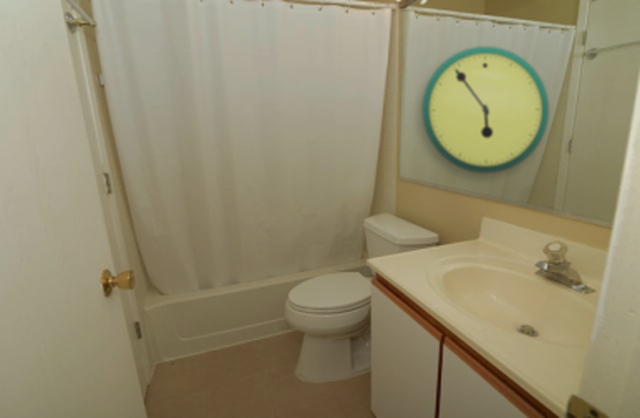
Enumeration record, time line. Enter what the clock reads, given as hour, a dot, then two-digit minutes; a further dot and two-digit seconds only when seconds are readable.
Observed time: 5.54
